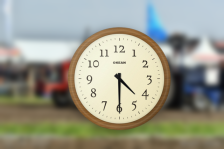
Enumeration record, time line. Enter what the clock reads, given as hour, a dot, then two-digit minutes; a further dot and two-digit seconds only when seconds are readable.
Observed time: 4.30
